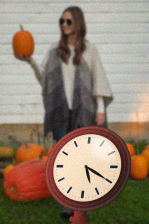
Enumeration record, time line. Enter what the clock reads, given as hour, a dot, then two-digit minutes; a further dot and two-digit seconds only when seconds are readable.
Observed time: 5.20
